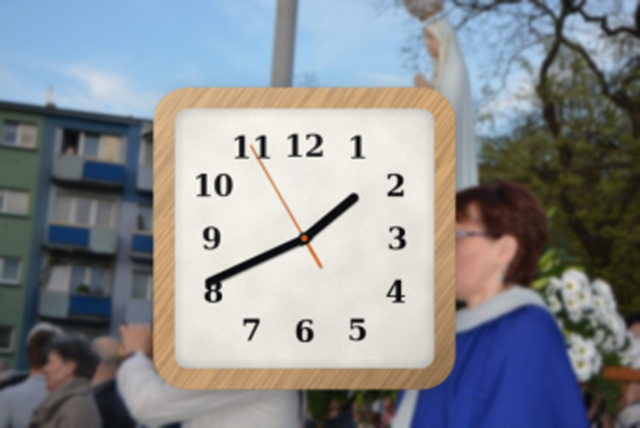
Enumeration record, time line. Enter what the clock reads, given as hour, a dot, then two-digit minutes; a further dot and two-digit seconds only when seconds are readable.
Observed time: 1.40.55
